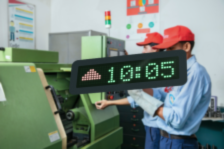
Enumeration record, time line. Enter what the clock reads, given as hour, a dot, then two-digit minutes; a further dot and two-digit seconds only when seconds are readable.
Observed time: 10.05
